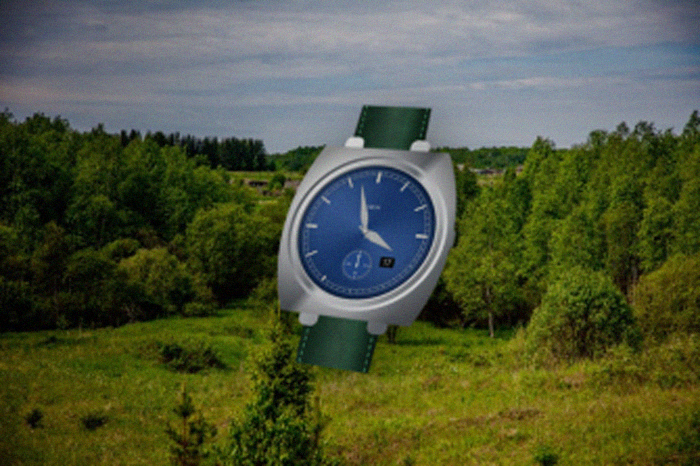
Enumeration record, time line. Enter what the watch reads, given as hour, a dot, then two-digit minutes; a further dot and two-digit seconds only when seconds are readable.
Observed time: 3.57
